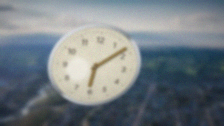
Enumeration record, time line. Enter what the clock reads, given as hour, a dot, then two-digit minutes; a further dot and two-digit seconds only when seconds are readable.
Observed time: 6.08
